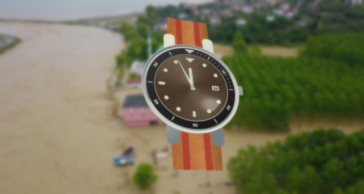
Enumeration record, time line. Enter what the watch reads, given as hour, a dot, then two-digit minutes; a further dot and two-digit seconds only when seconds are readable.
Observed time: 11.56
